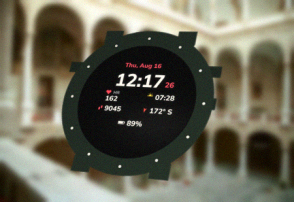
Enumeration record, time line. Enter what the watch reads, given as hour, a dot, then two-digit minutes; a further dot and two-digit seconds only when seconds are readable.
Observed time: 12.17.26
